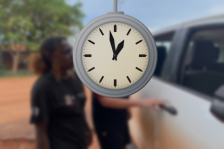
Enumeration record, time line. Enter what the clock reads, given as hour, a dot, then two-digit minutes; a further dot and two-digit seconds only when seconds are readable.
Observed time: 12.58
